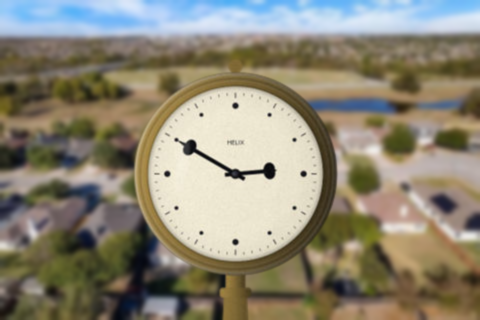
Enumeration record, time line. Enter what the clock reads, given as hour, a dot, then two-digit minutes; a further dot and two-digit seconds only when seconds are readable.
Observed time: 2.50
